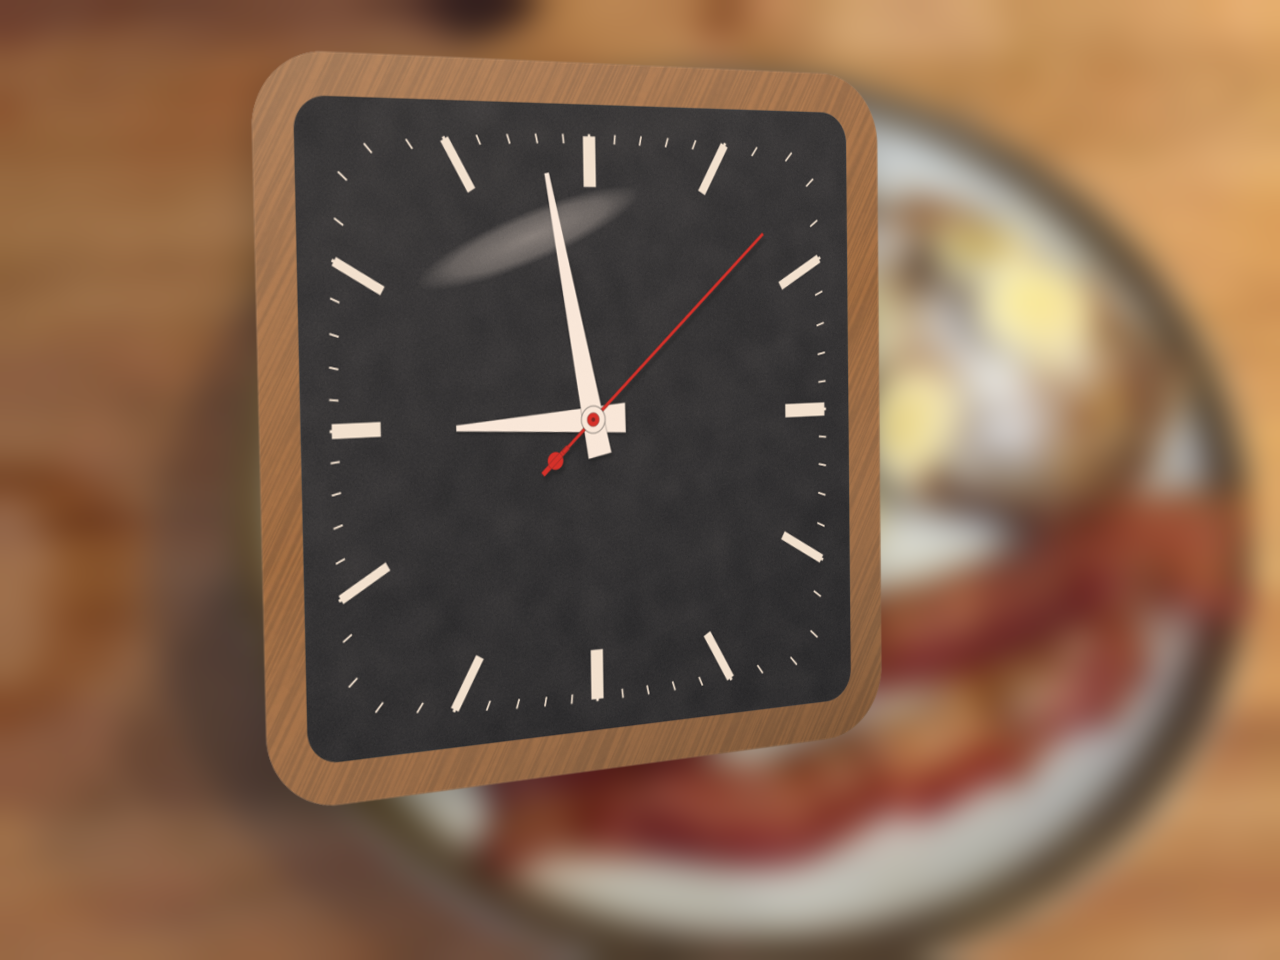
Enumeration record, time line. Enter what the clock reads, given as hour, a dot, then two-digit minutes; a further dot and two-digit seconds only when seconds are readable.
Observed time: 8.58.08
